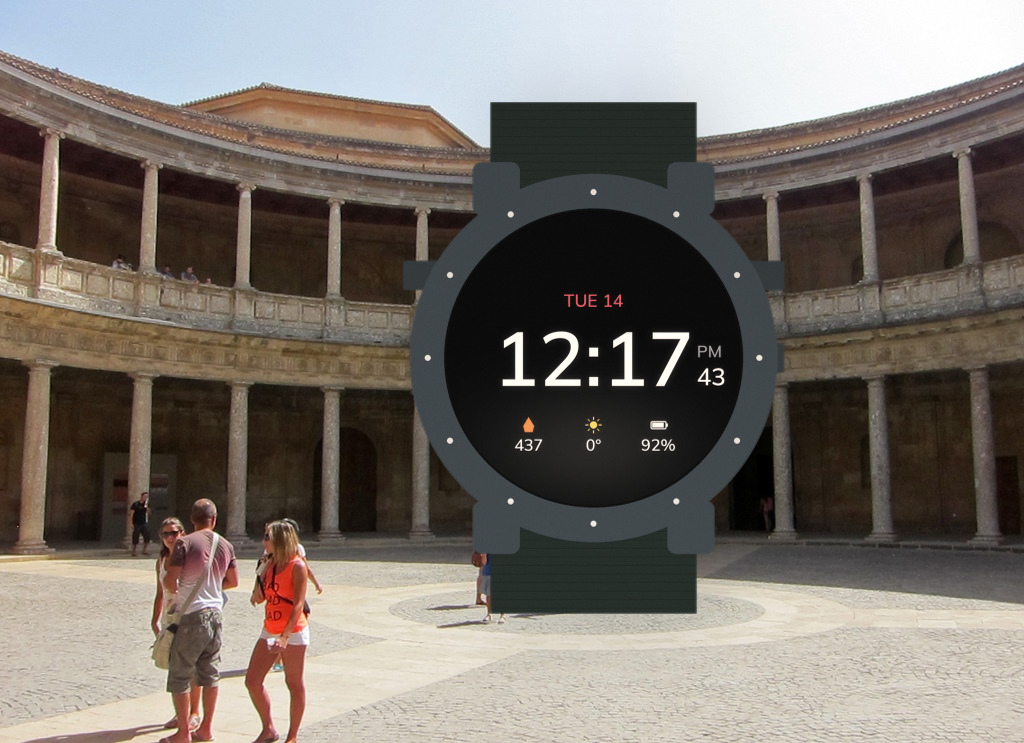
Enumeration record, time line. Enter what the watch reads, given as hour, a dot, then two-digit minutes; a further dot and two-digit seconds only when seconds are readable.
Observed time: 12.17.43
